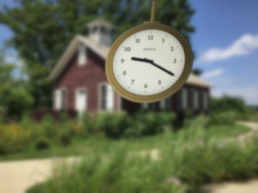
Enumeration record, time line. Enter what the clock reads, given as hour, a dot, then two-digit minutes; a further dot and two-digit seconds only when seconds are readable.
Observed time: 9.20
